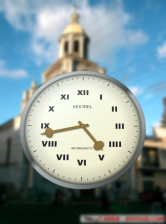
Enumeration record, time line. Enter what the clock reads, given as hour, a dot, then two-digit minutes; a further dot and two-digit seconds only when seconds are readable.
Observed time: 4.43
